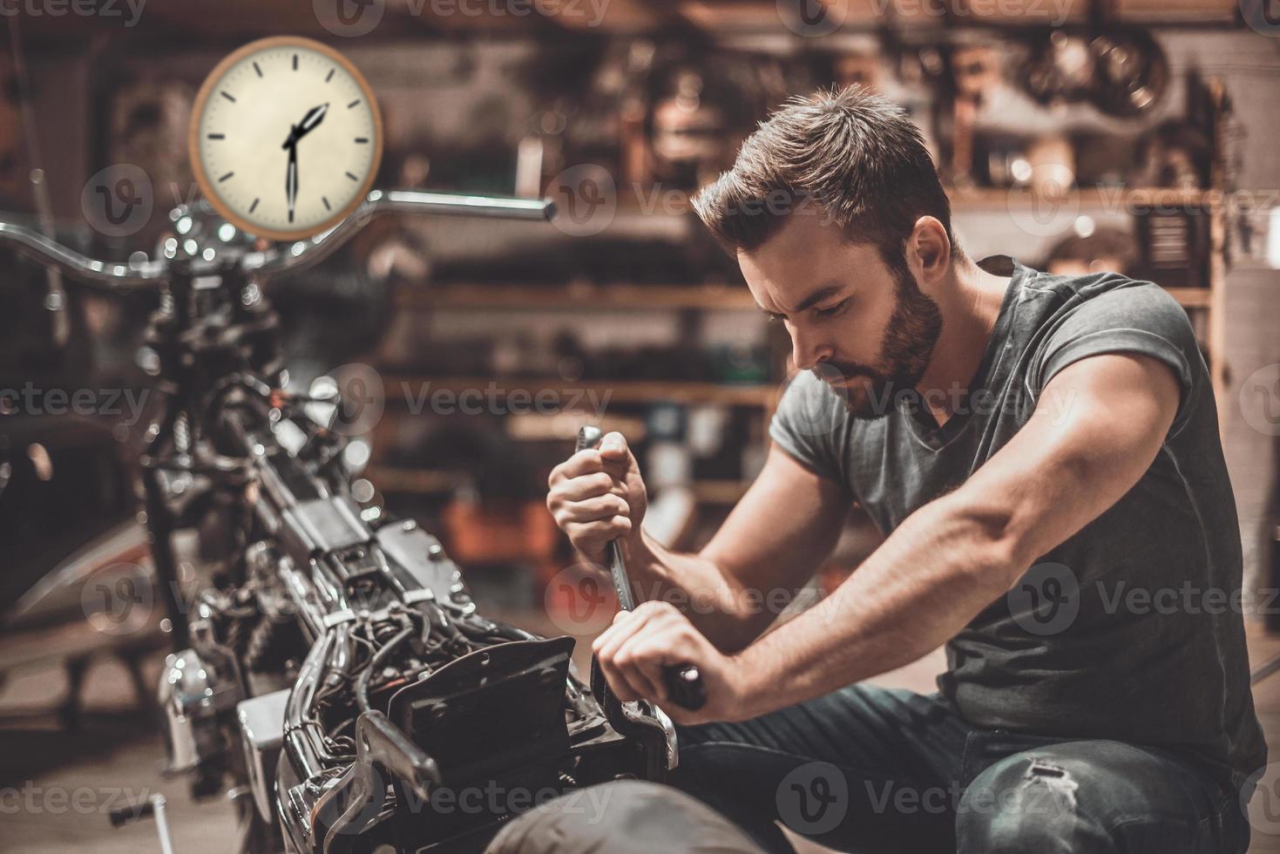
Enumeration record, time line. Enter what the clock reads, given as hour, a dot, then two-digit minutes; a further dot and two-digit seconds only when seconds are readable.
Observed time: 1.30
